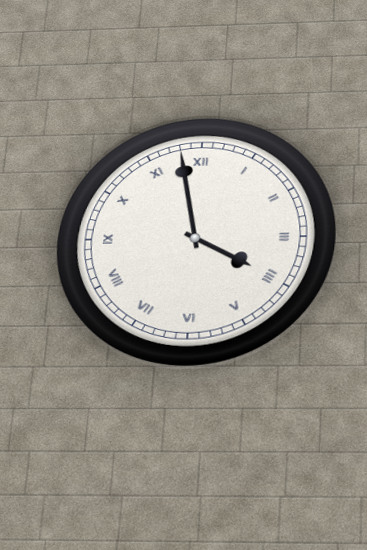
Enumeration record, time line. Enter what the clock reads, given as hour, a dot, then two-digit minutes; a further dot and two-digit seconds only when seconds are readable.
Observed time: 3.58
